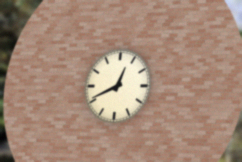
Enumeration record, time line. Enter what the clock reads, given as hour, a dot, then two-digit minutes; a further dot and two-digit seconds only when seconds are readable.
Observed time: 12.41
